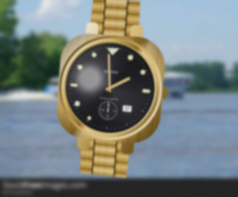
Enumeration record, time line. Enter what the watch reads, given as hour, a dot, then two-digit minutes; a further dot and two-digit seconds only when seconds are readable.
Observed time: 1.59
